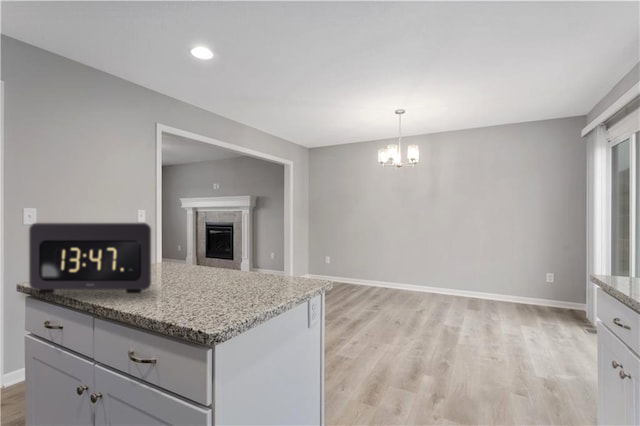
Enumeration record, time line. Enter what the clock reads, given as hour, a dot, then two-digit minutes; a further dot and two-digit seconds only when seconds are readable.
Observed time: 13.47
